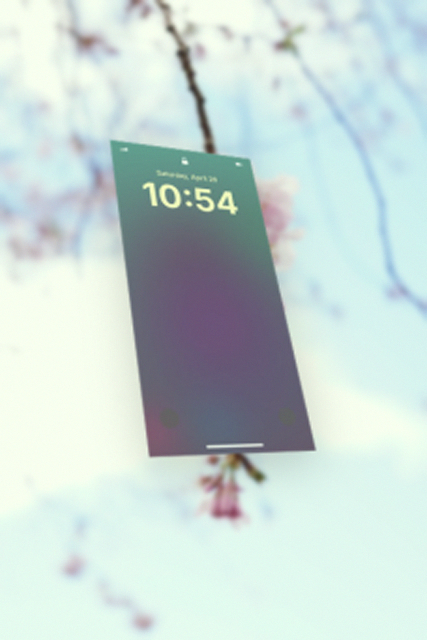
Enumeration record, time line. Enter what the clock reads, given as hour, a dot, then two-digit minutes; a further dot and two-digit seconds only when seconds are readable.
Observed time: 10.54
